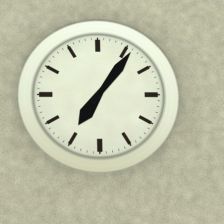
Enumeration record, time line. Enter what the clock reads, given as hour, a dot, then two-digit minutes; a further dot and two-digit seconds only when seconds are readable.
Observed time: 7.06
